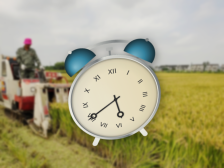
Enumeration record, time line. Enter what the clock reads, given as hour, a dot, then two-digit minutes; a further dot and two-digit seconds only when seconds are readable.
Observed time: 5.40
